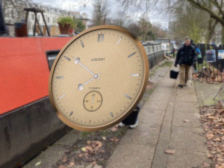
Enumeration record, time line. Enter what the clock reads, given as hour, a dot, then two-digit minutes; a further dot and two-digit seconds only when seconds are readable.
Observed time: 7.51
